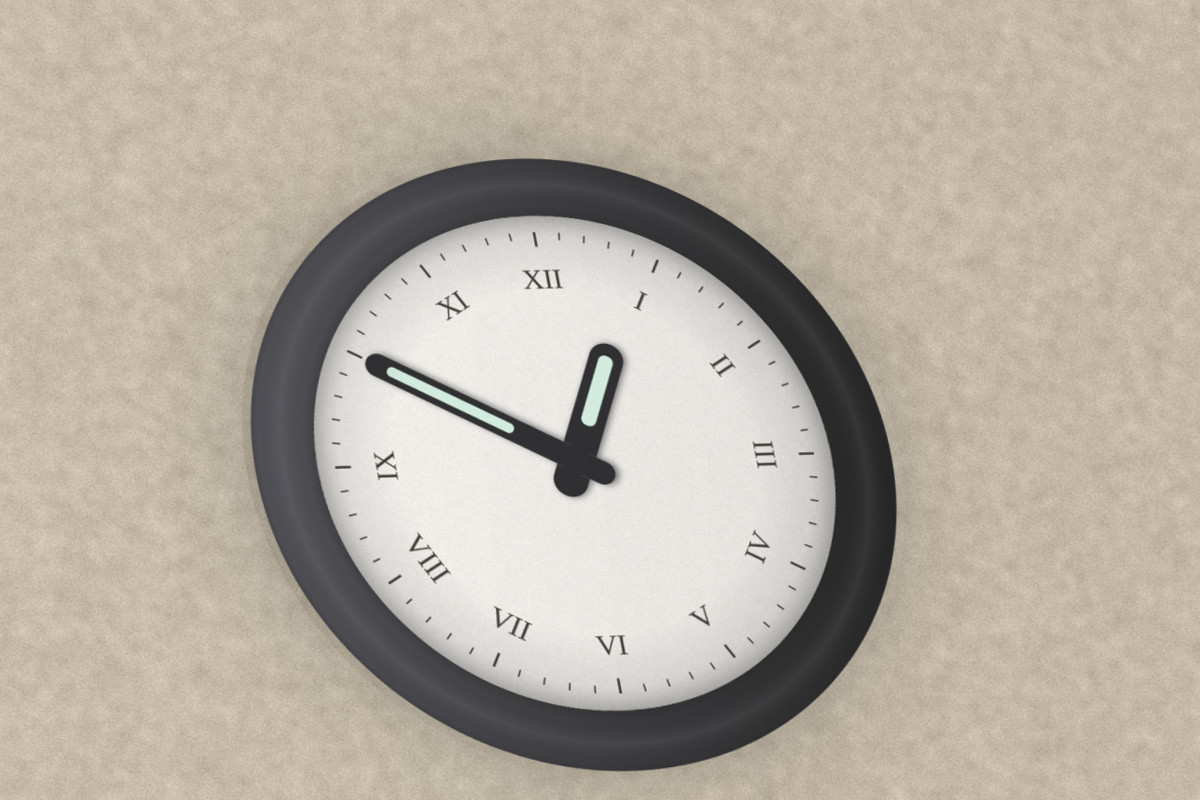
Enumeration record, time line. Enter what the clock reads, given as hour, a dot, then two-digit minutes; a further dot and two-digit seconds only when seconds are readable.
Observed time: 12.50
